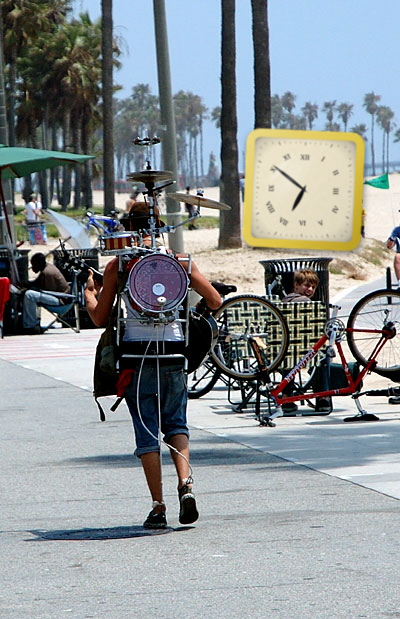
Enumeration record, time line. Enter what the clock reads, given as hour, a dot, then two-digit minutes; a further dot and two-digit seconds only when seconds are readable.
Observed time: 6.51
